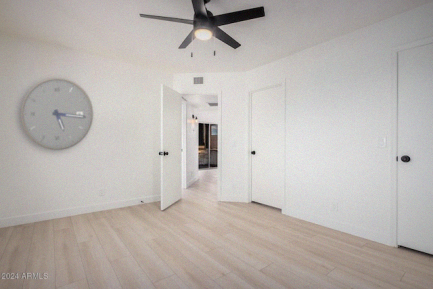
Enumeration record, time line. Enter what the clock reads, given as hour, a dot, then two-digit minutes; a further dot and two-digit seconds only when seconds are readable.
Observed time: 5.16
